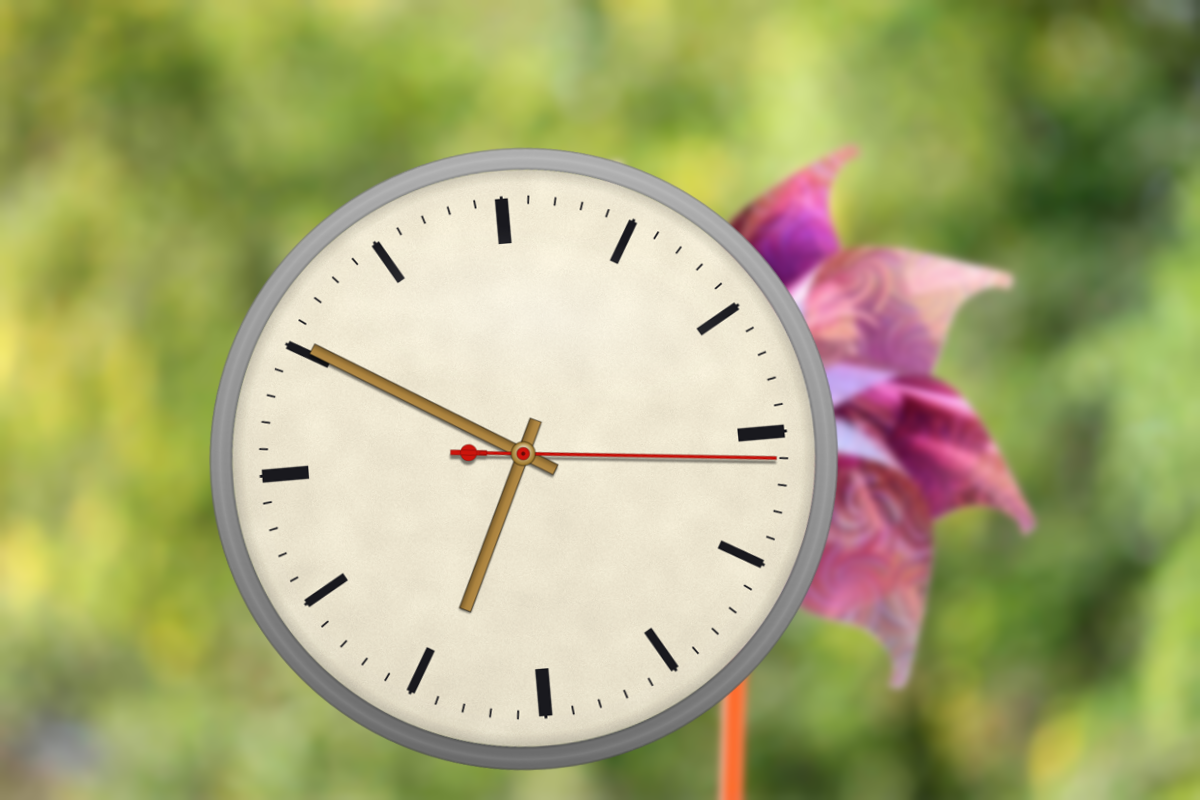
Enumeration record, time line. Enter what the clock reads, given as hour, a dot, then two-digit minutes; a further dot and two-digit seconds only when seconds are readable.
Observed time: 6.50.16
